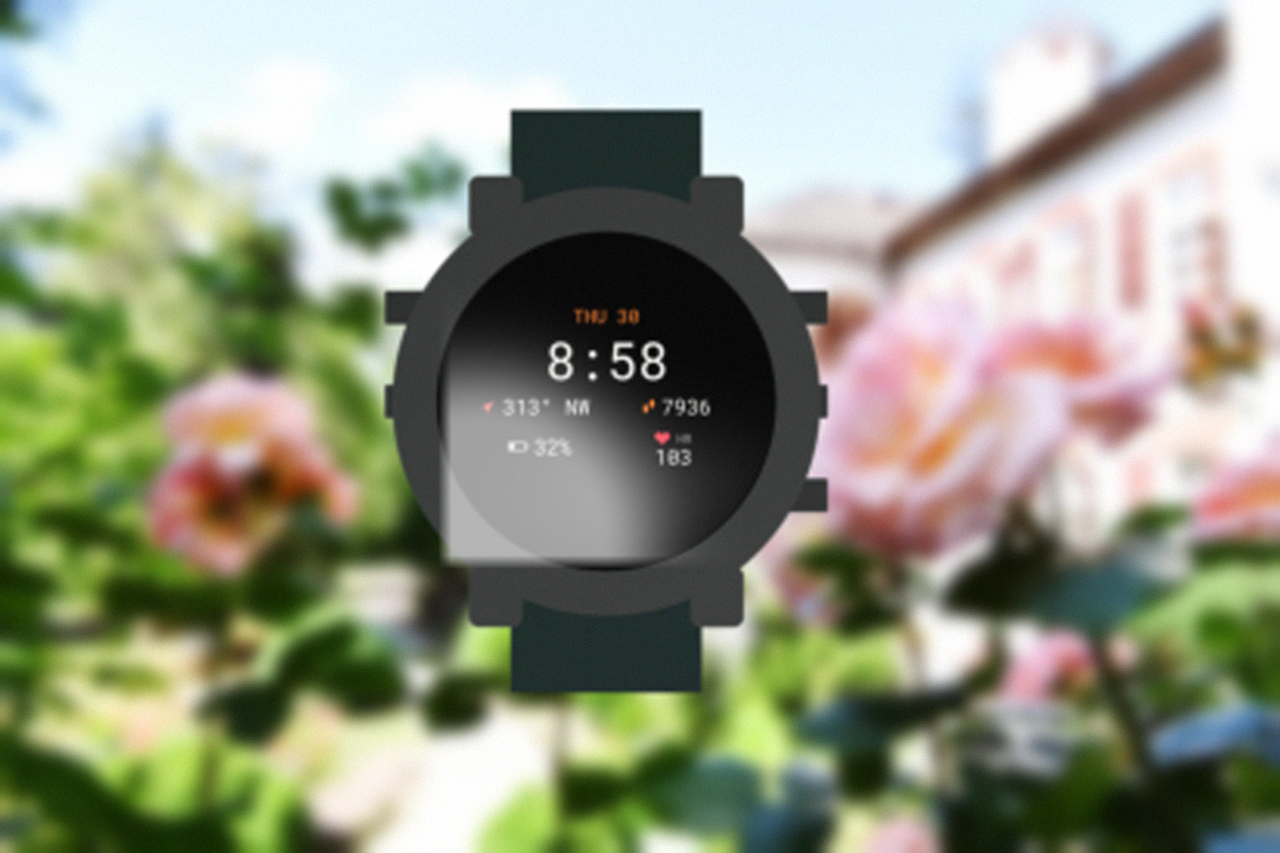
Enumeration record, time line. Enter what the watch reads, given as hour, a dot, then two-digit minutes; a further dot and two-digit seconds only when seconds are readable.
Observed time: 8.58
